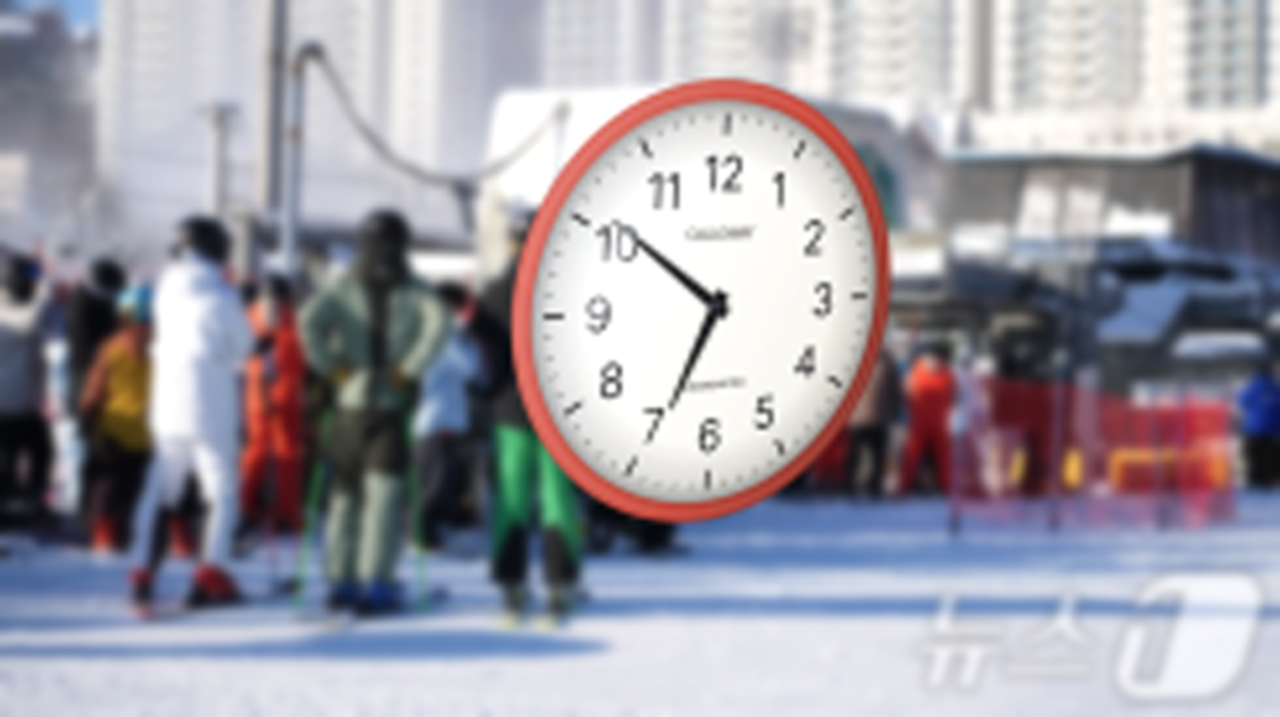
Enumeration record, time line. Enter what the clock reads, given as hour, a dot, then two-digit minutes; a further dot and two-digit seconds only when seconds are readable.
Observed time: 6.51
